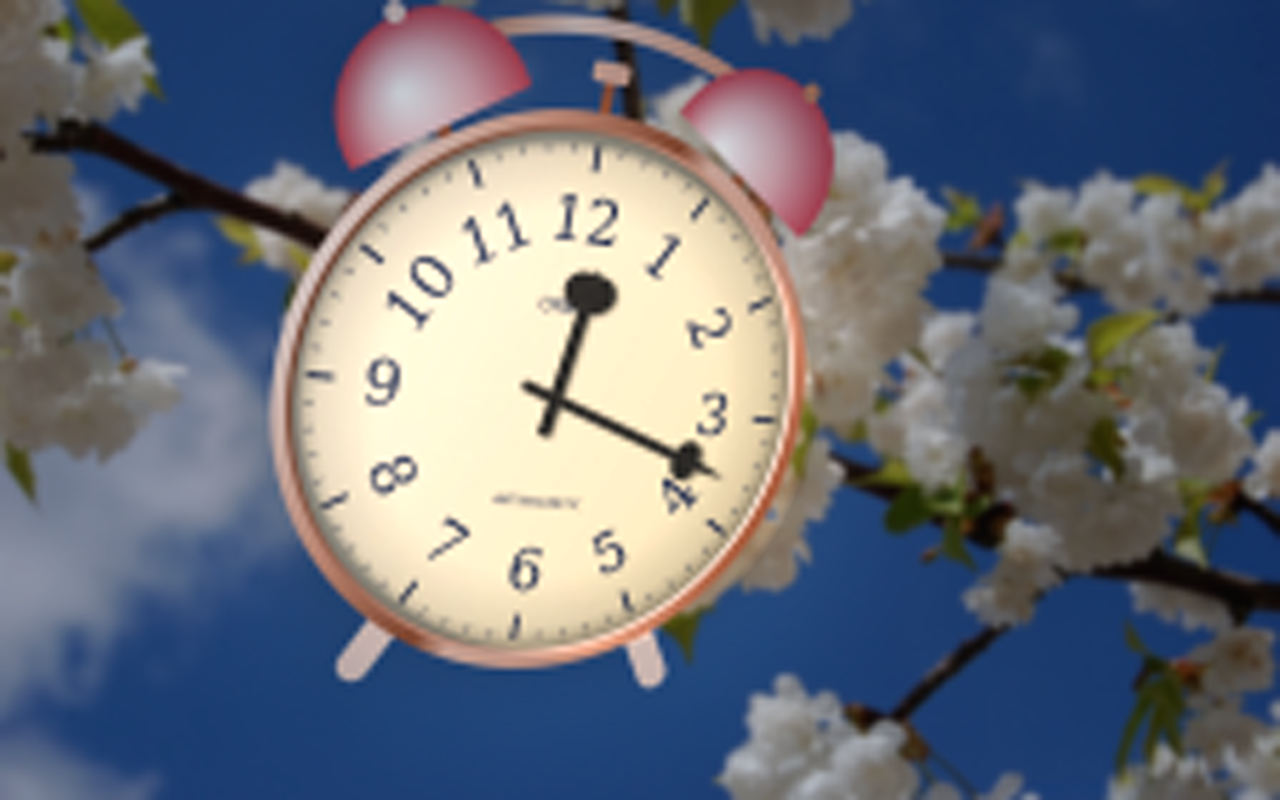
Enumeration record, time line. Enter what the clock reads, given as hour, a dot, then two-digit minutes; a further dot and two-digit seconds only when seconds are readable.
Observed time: 12.18
